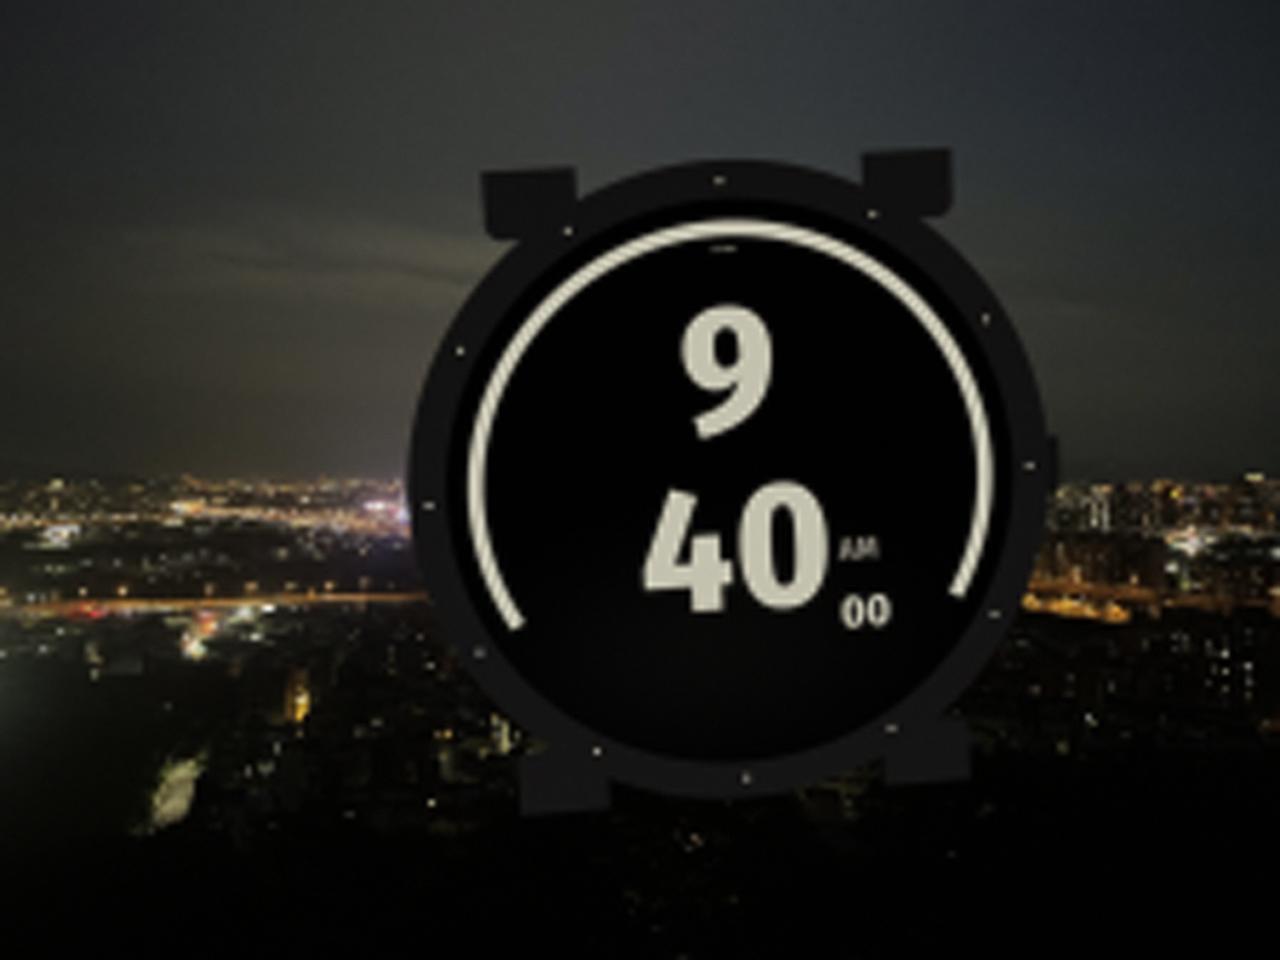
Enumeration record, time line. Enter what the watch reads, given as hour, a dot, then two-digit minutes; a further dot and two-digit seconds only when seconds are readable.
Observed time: 9.40.00
